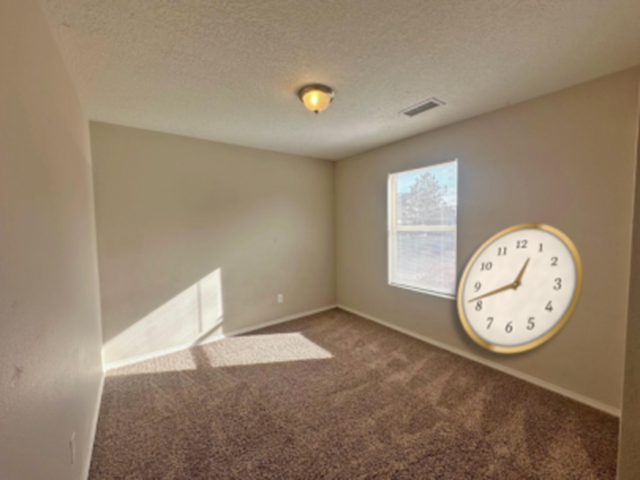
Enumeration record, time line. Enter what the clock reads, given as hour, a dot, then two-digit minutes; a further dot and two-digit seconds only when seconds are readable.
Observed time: 12.42
